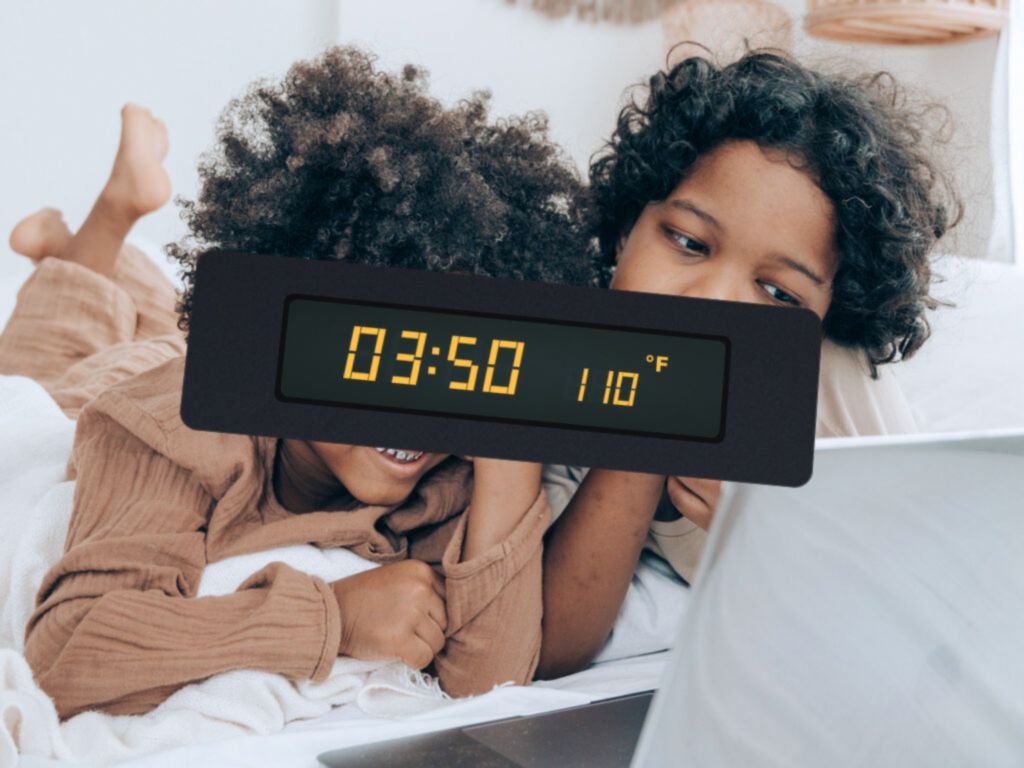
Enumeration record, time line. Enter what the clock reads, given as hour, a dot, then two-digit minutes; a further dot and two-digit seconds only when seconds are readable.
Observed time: 3.50
